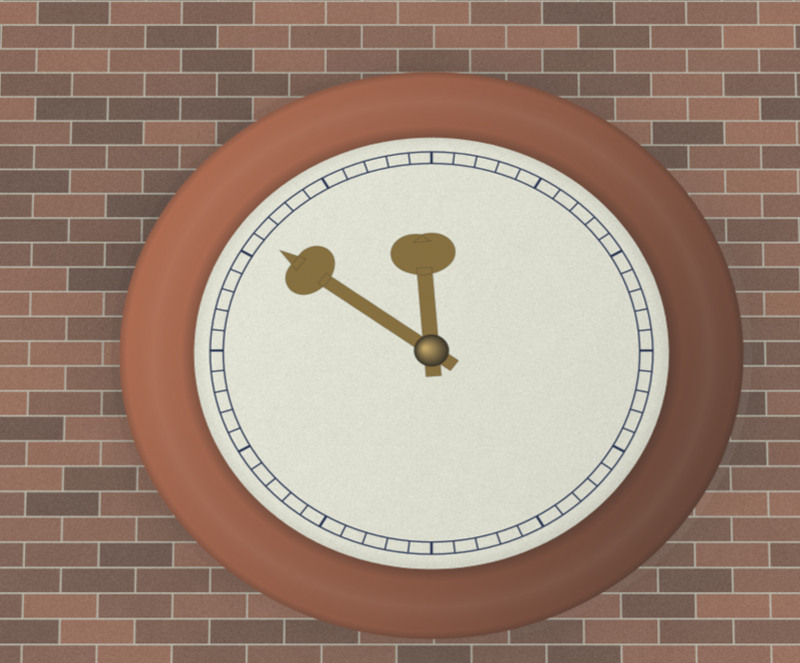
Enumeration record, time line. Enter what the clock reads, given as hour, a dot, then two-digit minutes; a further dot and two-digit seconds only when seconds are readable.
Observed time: 11.51
